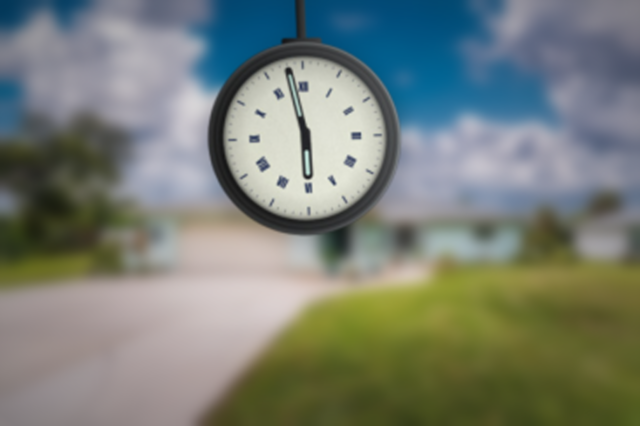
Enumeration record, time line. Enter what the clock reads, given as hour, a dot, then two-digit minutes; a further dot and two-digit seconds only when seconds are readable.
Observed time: 5.58
